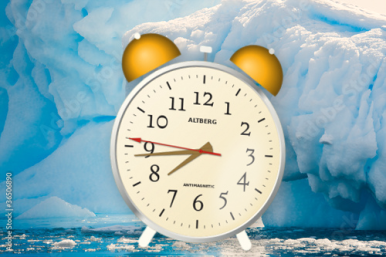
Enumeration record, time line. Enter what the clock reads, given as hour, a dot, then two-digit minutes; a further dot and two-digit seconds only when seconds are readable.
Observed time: 7.43.46
